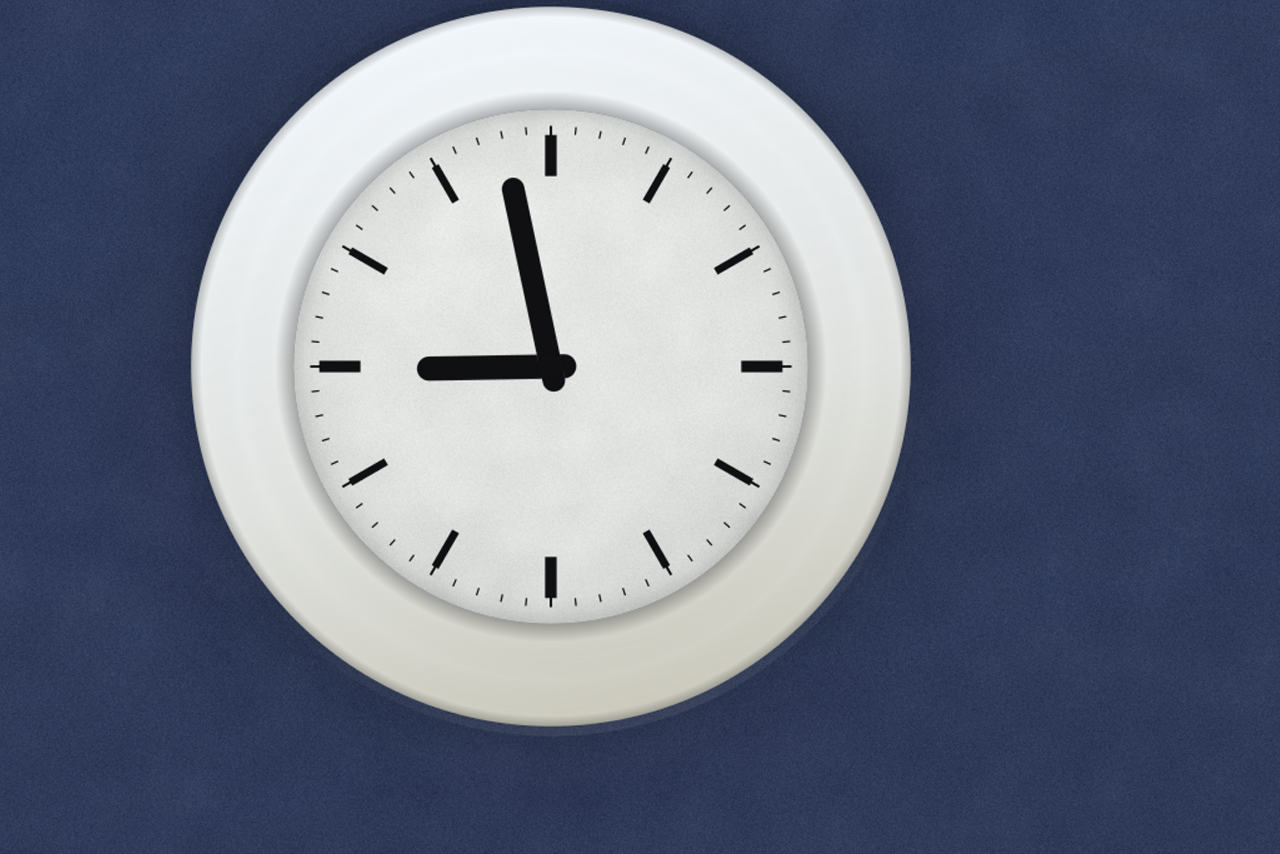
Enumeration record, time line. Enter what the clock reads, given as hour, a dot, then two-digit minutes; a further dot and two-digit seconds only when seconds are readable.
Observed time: 8.58
